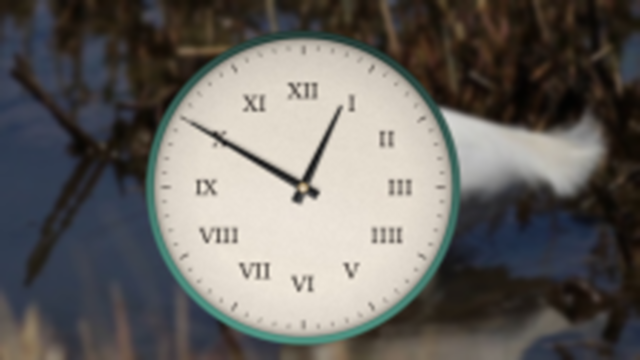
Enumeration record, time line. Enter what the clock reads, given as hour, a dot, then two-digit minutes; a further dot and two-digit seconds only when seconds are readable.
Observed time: 12.50
